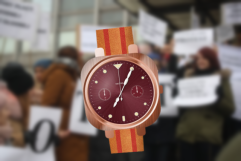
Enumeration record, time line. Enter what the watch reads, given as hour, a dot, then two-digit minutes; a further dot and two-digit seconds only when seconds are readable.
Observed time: 7.05
